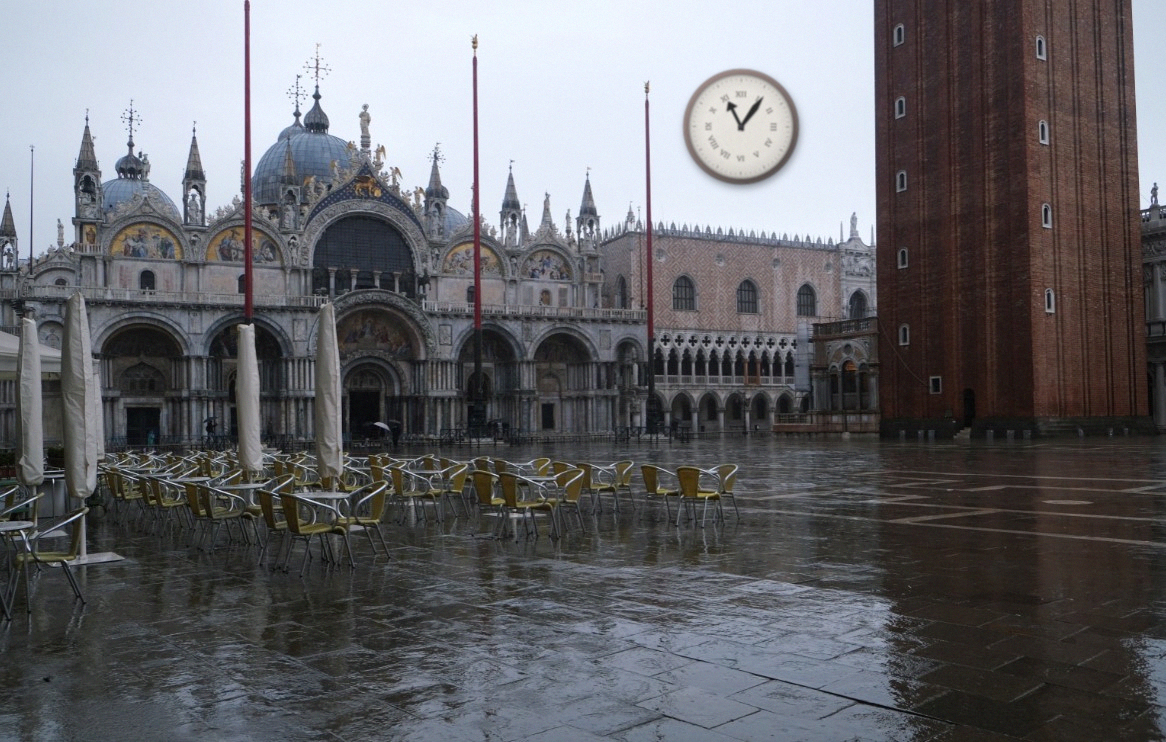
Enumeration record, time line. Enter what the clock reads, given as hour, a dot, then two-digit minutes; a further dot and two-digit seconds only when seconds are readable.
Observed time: 11.06
